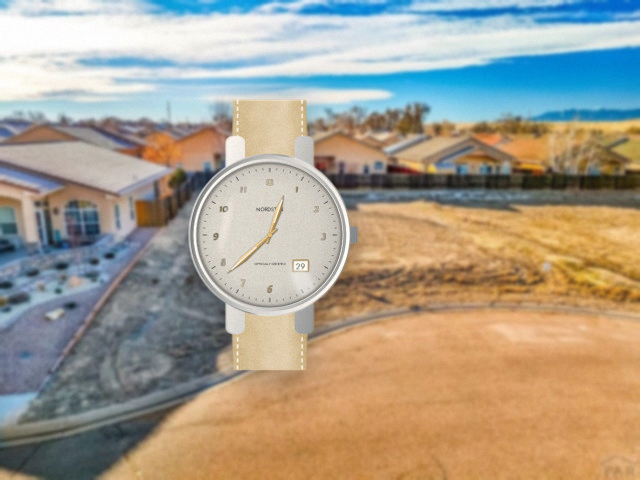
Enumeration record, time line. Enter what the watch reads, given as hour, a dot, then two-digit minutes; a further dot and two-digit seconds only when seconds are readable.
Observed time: 12.38
